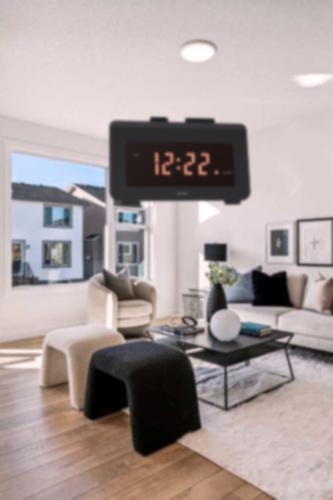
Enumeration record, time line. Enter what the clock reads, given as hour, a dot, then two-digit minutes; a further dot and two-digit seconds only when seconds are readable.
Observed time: 12.22
